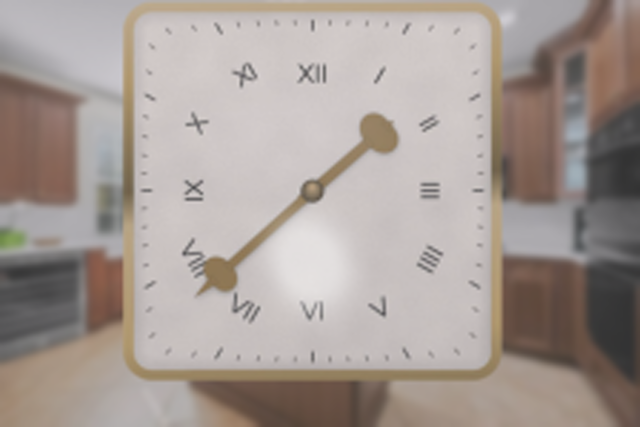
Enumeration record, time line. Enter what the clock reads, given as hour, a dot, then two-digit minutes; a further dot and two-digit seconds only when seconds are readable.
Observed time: 1.38
